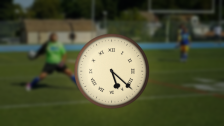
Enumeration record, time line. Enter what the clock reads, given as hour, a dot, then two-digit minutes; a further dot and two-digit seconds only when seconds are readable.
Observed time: 5.22
